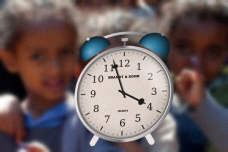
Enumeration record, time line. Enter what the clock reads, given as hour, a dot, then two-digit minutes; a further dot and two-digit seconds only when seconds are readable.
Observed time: 3.57
